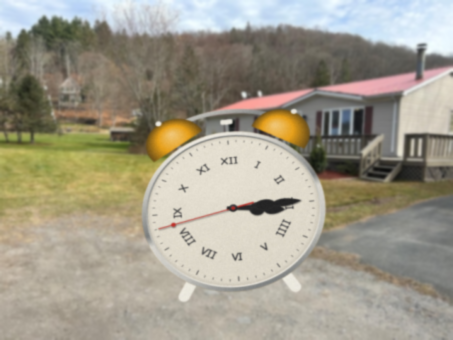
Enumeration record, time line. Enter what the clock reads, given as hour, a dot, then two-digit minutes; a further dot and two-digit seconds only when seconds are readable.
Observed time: 3.14.43
